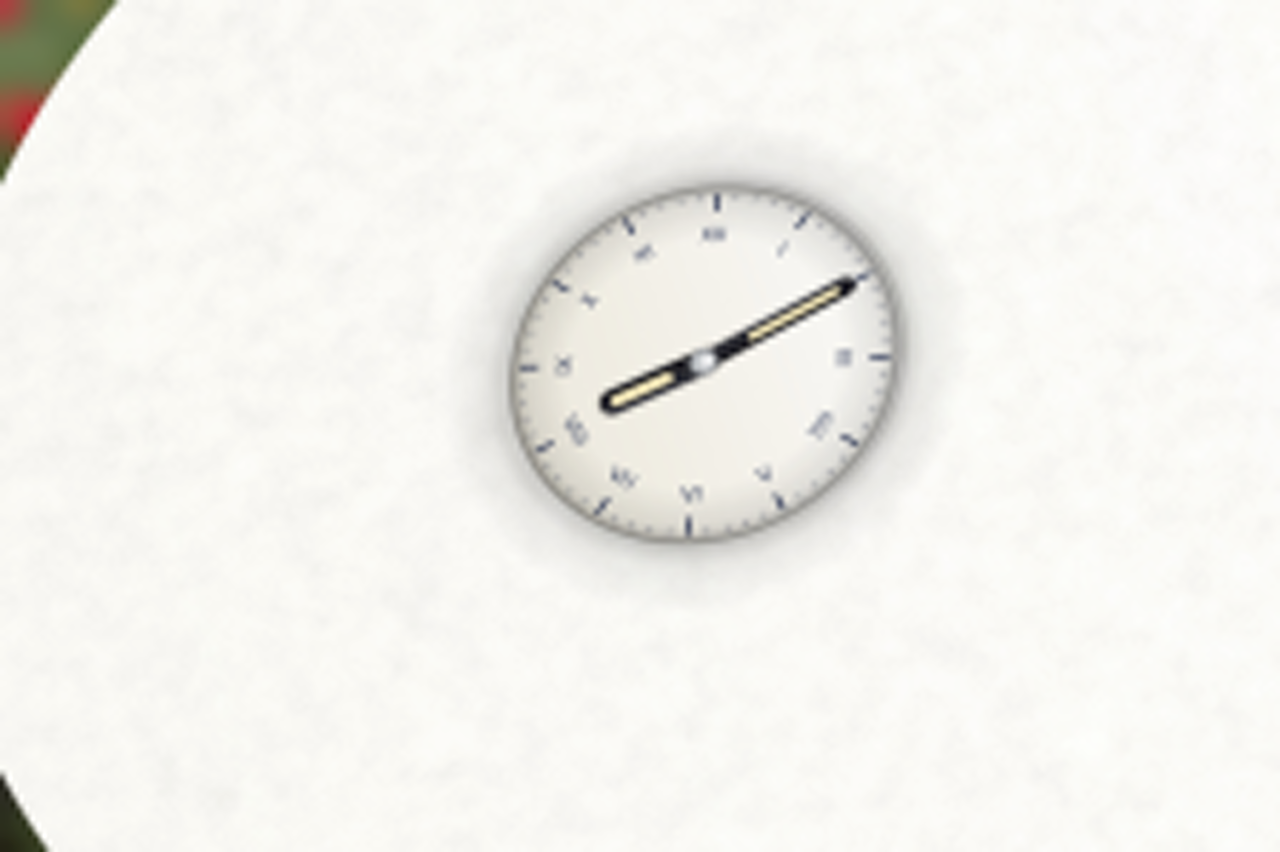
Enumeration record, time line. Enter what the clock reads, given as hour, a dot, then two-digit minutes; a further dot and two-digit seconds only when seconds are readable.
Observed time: 8.10
